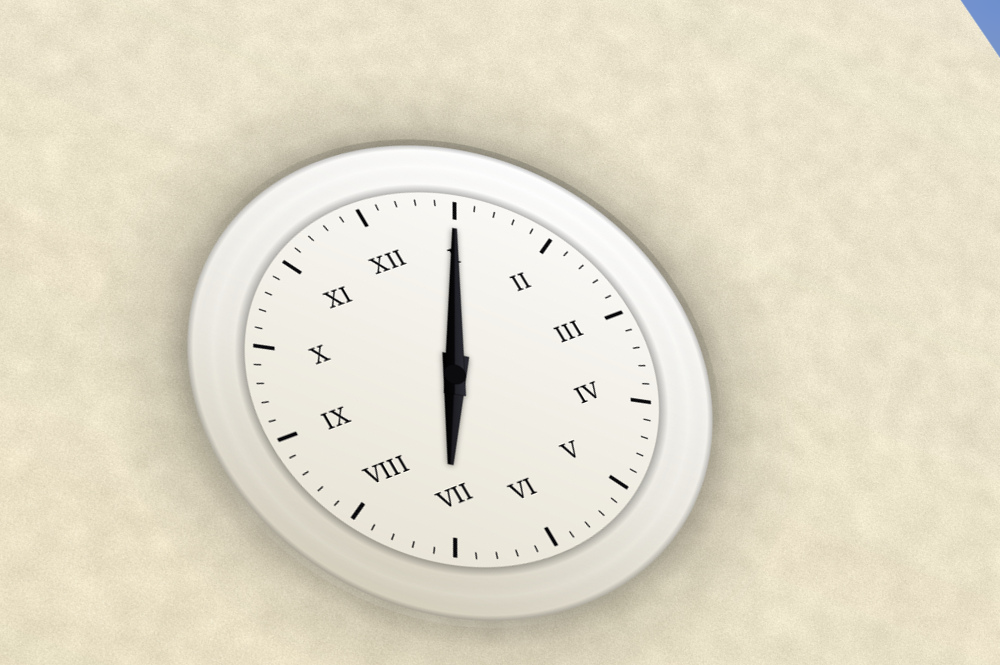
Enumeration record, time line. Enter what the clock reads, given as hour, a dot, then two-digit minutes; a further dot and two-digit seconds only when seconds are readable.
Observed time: 7.05
